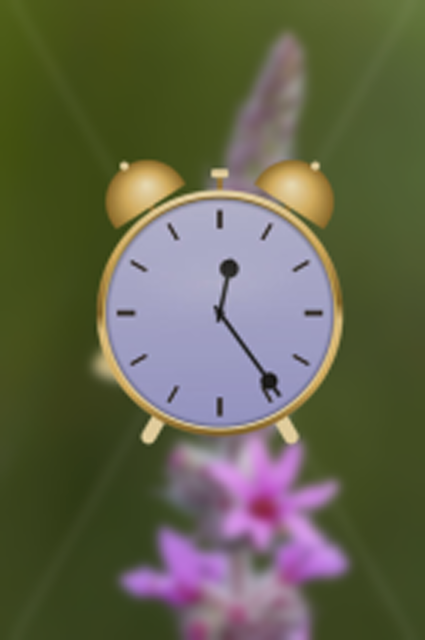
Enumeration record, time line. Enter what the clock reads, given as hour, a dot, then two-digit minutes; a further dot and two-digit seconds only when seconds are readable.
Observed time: 12.24
